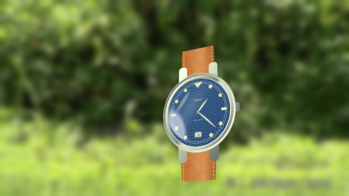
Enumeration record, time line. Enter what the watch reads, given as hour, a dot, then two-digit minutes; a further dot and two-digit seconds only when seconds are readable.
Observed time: 1.22
